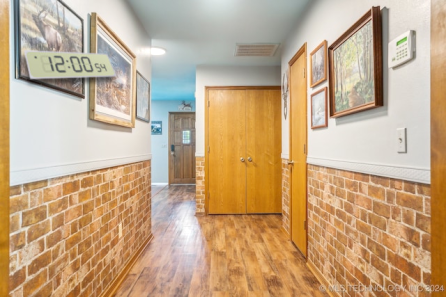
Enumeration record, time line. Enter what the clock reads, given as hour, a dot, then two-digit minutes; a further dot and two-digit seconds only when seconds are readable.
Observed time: 12.00.54
